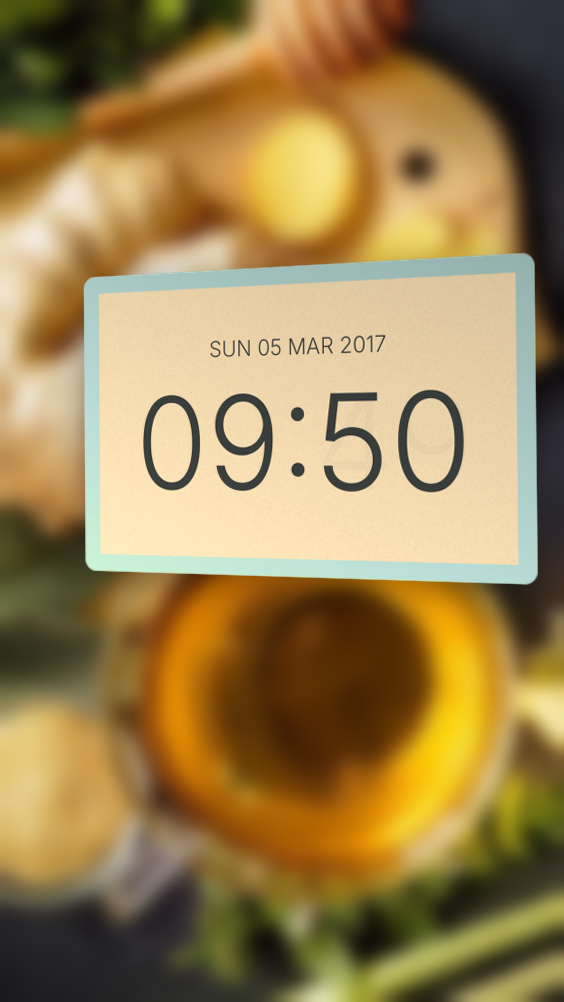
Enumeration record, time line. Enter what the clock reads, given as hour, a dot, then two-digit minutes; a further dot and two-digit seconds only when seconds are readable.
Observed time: 9.50
